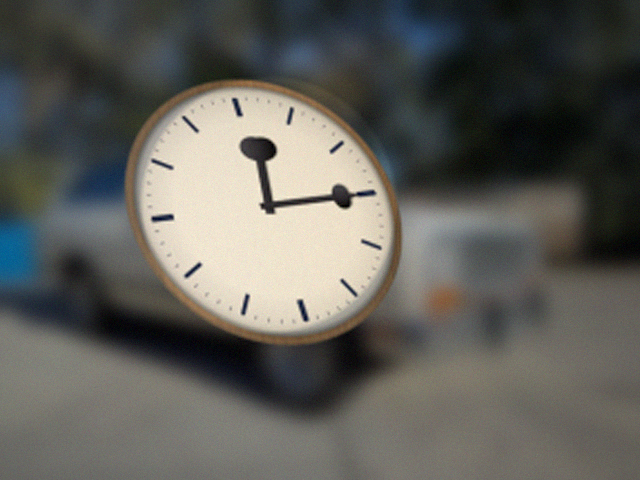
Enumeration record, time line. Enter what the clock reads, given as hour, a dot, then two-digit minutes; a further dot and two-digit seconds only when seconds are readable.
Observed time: 12.15
